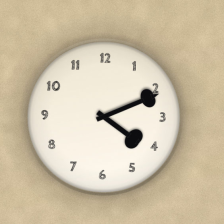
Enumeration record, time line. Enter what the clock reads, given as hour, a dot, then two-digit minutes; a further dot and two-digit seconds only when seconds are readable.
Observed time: 4.11
